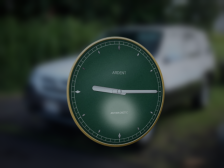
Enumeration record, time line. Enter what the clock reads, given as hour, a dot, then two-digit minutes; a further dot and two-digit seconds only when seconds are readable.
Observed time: 9.15
